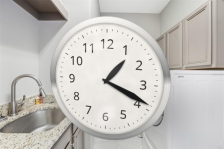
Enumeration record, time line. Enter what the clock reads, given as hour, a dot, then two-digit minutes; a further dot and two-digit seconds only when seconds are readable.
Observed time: 1.19
